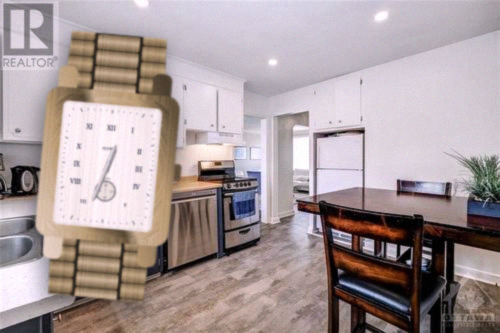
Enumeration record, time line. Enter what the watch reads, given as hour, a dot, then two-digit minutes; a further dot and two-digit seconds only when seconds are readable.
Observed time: 12.33
